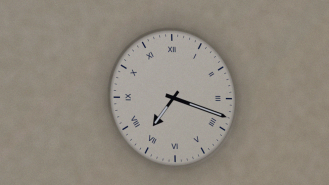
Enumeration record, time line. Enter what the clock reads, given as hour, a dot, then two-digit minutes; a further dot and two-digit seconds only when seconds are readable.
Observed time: 7.18
